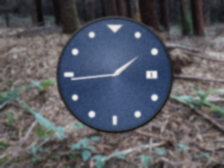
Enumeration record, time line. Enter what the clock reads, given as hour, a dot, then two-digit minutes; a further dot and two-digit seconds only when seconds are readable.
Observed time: 1.44
